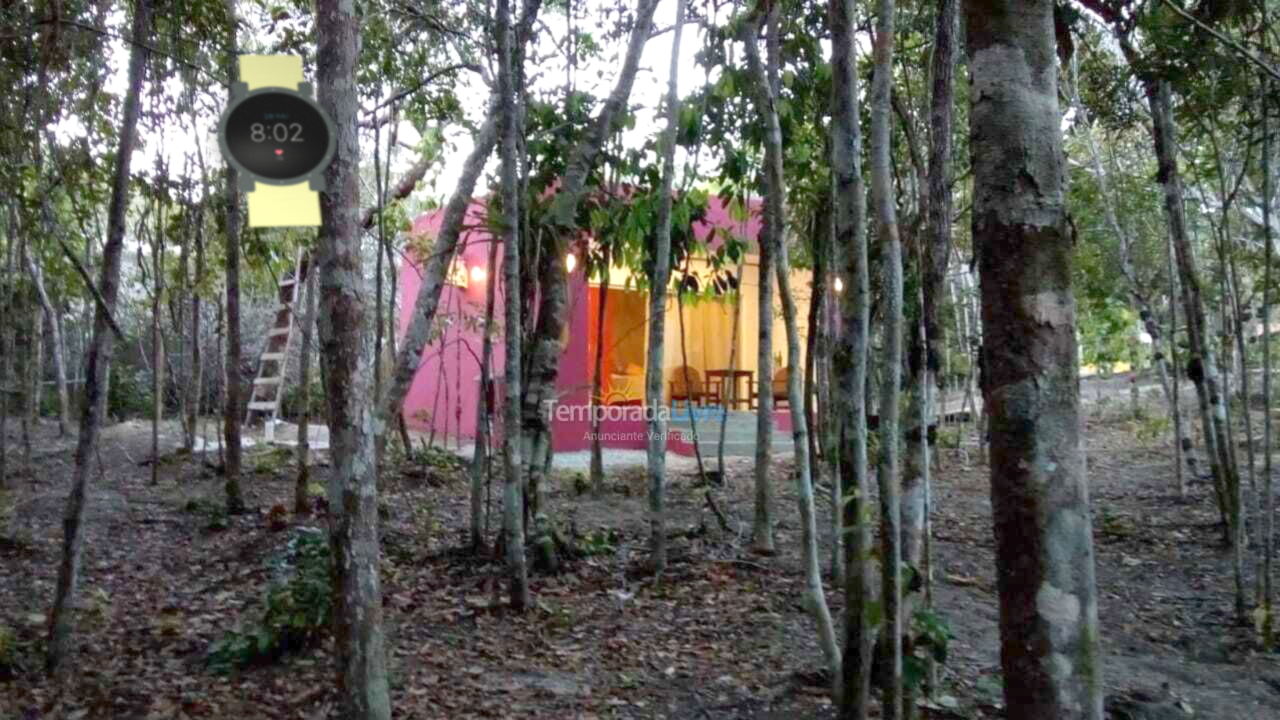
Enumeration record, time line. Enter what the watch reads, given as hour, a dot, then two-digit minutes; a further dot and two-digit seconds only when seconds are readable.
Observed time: 8.02
